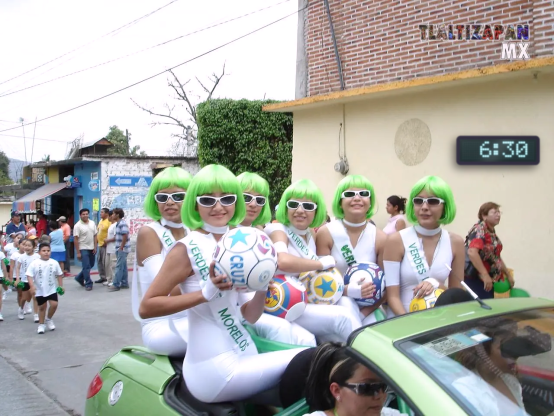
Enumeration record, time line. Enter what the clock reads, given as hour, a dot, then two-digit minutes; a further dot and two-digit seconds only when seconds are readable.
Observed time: 6.30
